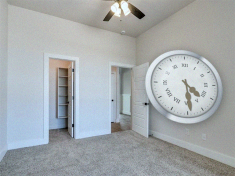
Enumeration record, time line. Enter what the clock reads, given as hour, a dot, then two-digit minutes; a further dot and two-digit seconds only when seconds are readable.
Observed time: 4.29
